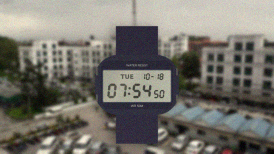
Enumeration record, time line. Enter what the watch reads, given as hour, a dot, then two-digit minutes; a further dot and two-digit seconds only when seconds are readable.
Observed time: 7.54.50
